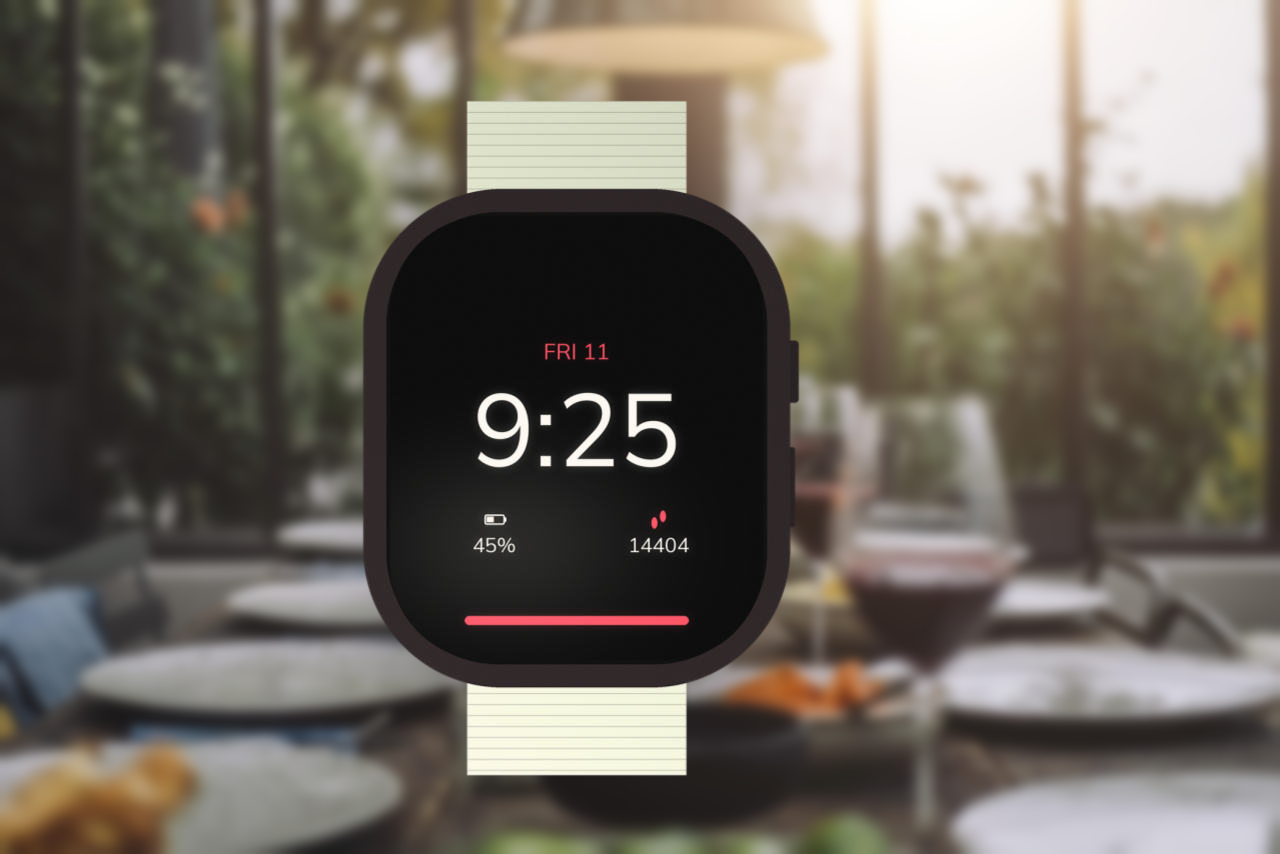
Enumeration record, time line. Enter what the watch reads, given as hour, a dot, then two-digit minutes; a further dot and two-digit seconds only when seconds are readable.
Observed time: 9.25
